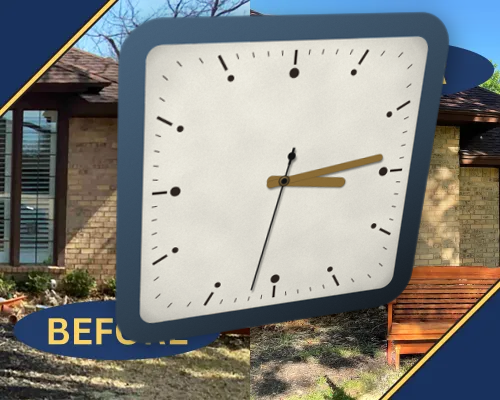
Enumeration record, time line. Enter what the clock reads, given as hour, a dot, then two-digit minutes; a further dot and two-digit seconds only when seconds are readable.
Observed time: 3.13.32
